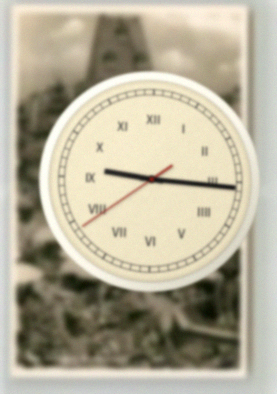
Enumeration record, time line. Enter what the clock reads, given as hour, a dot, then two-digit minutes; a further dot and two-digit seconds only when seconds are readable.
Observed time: 9.15.39
